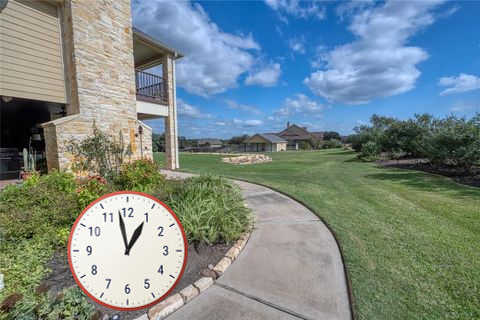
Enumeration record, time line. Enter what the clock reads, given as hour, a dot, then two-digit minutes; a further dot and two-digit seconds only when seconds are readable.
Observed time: 12.58
